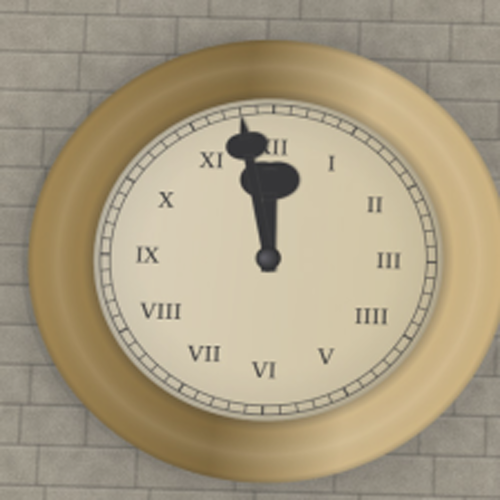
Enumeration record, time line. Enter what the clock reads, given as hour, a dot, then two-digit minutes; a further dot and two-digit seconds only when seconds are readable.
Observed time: 11.58
